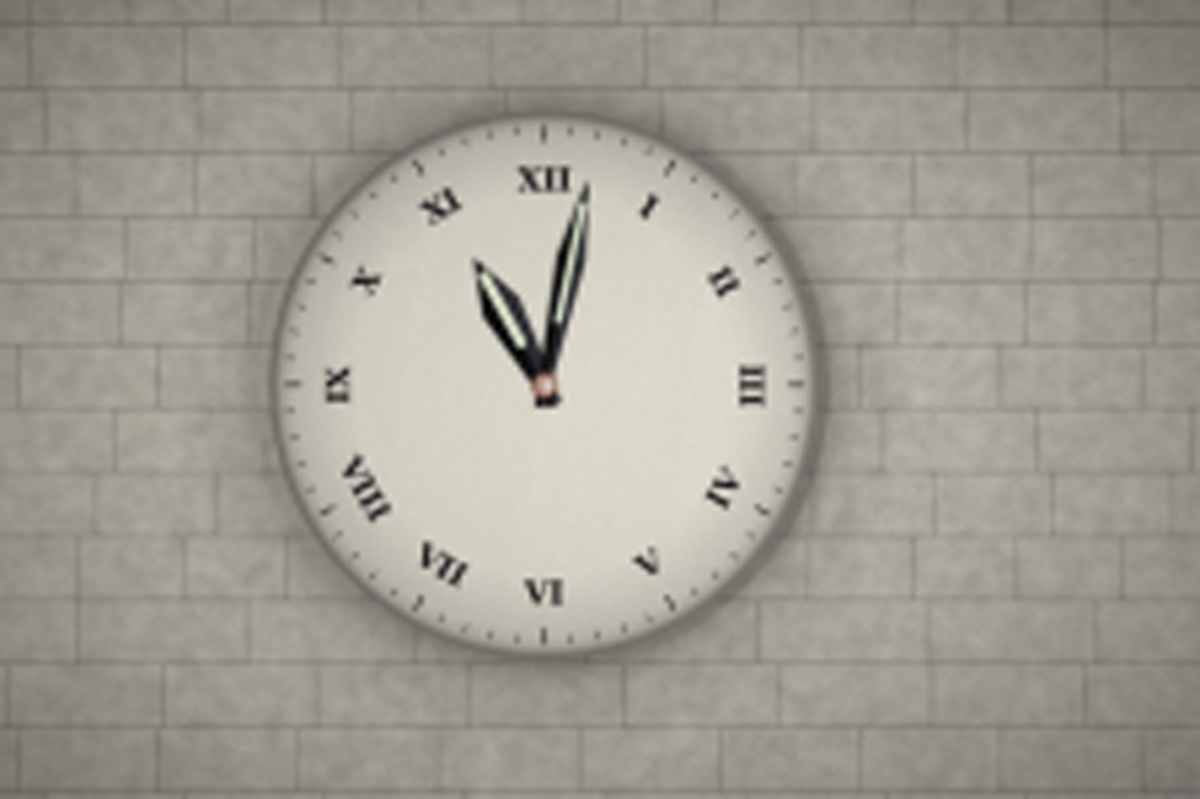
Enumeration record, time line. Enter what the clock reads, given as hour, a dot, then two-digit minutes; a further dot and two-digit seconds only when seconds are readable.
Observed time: 11.02
